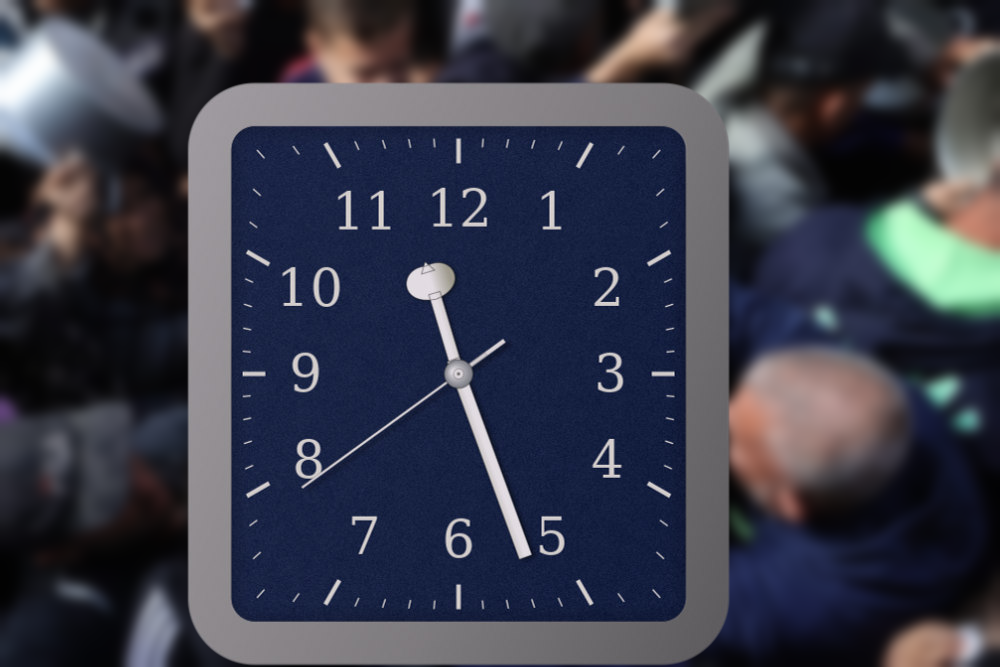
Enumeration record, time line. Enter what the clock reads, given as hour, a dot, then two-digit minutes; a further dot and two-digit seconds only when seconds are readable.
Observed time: 11.26.39
